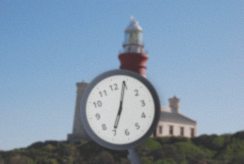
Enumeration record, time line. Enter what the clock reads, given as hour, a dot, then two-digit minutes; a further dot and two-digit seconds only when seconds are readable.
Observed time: 7.04
